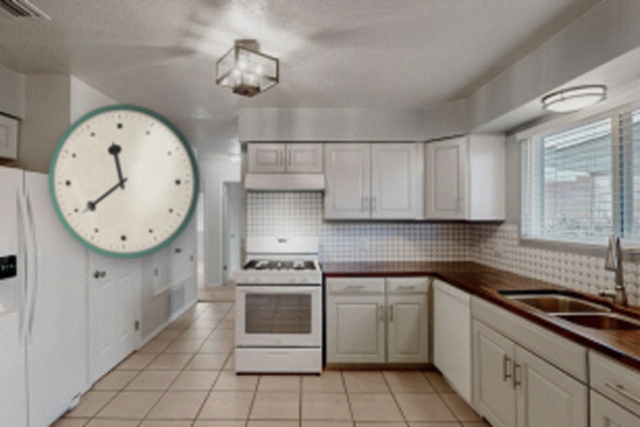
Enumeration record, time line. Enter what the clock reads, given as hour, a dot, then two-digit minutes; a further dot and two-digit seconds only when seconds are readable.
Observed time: 11.39
